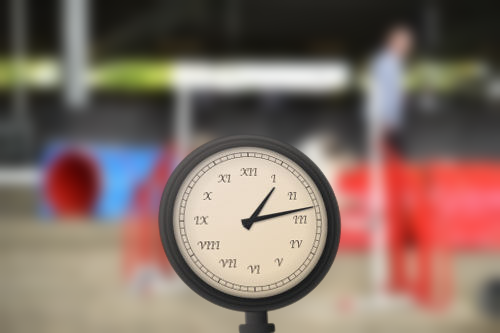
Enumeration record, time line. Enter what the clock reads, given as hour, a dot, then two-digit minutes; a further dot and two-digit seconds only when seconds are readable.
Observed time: 1.13
